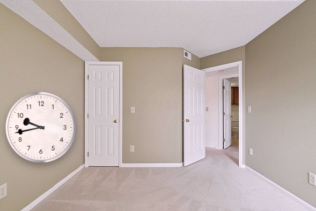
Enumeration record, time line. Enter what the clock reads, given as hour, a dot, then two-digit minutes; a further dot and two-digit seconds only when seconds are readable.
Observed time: 9.43
